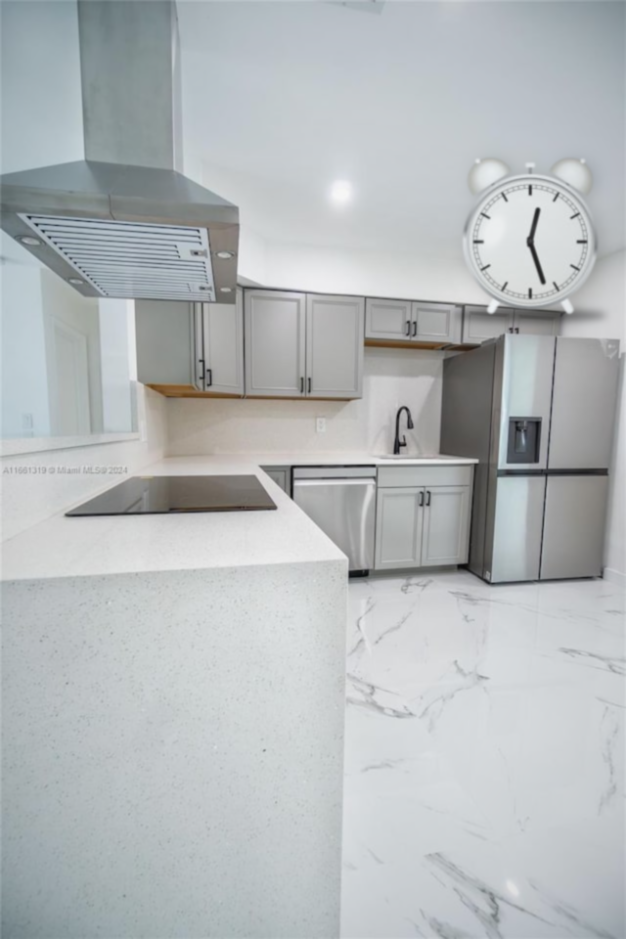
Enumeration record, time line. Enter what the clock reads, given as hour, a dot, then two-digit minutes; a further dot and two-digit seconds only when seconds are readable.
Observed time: 12.27
